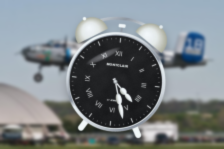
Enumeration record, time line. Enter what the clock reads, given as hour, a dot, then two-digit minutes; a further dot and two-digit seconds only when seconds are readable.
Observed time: 4.27
